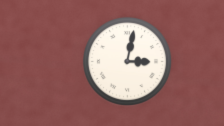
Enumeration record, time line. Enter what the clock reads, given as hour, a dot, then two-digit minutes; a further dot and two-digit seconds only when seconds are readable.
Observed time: 3.02
